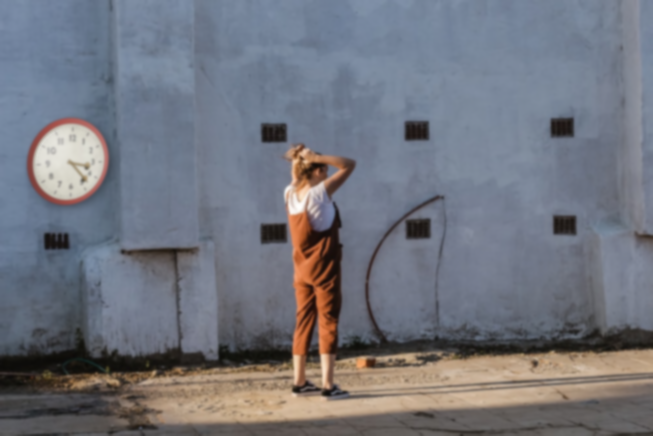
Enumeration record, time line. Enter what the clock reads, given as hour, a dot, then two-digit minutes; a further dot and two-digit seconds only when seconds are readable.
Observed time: 3.23
